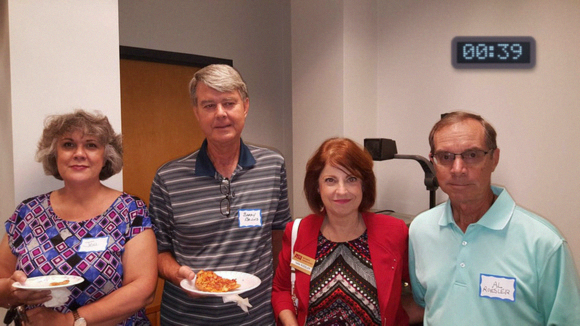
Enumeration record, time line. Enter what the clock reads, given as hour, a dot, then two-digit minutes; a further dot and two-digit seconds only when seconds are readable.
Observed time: 0.39
